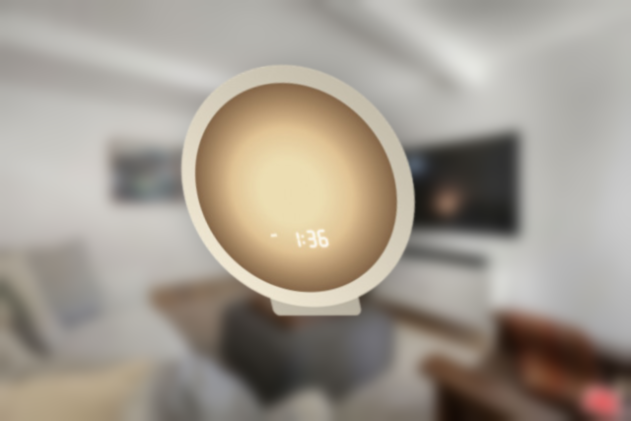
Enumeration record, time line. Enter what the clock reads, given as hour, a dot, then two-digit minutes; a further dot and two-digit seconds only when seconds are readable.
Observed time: 1.36
